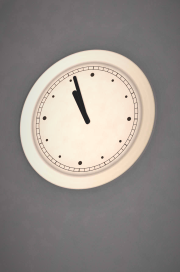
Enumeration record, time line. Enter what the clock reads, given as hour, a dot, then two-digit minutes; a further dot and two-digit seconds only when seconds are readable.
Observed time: 10.56
